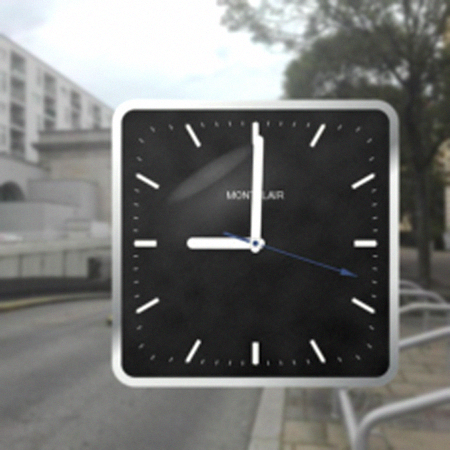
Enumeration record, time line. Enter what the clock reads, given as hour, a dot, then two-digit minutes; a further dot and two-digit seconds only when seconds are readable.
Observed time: 9.00.18
